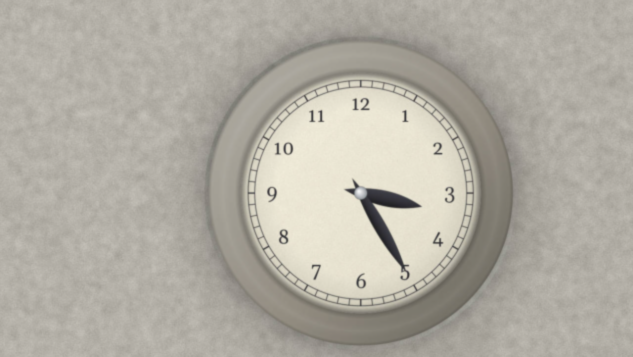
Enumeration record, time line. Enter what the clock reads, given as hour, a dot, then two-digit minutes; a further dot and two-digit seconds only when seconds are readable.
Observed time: 3.25
